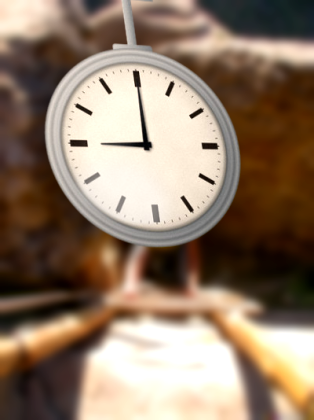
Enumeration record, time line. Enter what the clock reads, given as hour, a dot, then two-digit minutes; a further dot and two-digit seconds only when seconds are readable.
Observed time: 9.00
